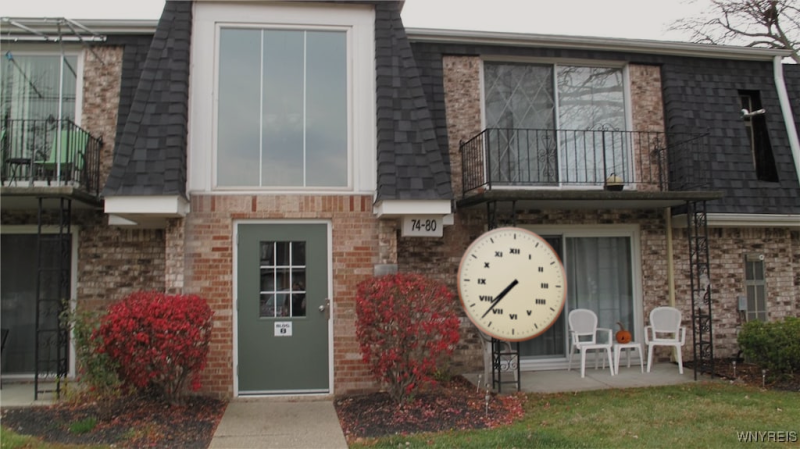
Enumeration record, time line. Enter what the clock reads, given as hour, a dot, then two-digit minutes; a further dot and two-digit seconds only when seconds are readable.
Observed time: 7.37
